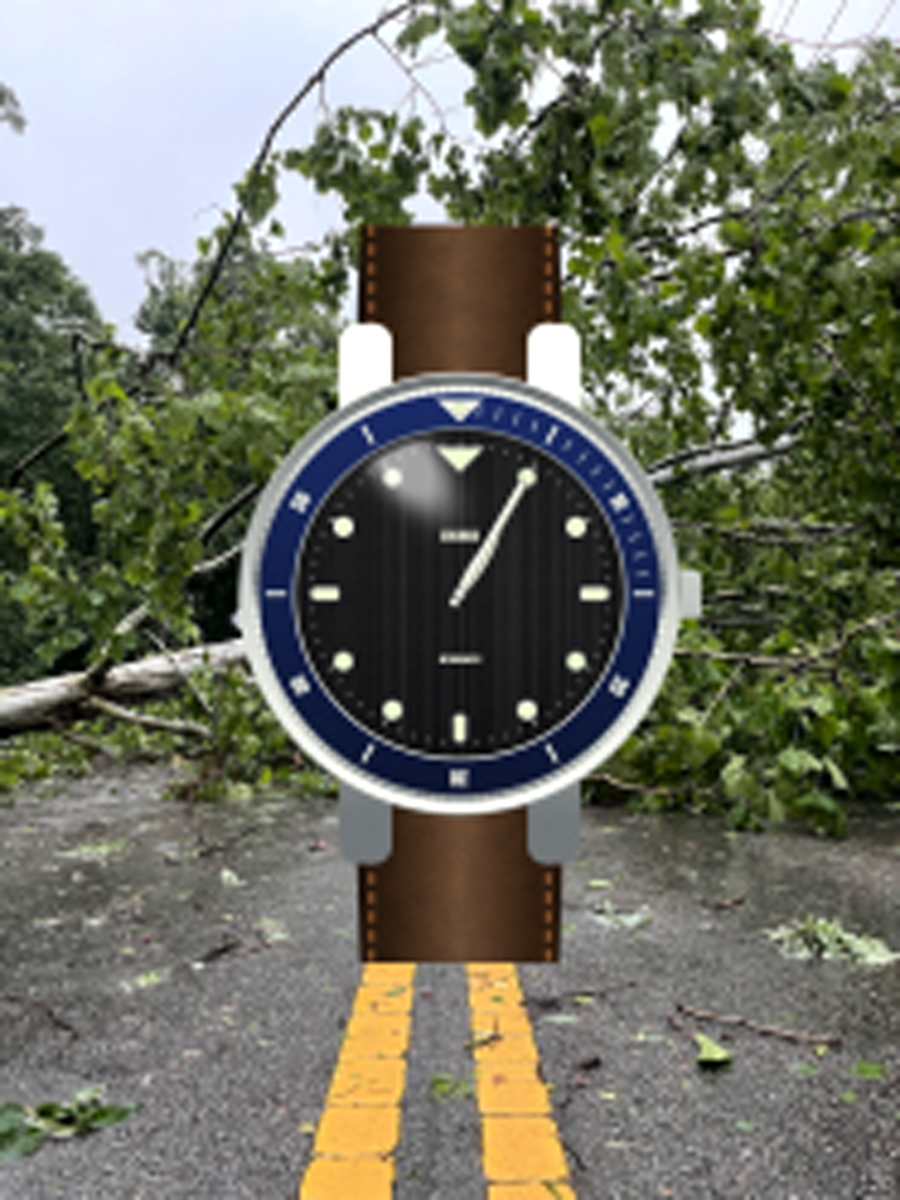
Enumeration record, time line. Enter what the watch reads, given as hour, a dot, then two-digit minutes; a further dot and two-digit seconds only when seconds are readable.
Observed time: 1.05
